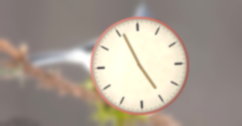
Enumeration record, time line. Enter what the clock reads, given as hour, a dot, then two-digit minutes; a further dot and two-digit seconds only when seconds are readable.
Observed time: 4.56
